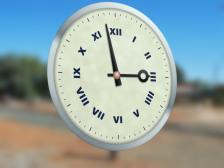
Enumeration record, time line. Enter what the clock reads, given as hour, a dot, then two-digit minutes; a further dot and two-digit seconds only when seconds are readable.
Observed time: 2.58
